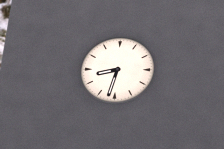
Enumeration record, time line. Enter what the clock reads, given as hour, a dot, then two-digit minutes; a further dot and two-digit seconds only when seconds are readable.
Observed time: 8.32
